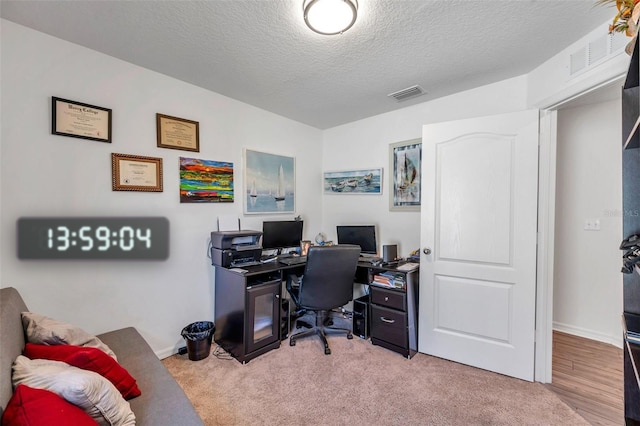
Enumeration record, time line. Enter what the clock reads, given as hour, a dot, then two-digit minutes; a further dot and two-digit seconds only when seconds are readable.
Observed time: 13.59.04
